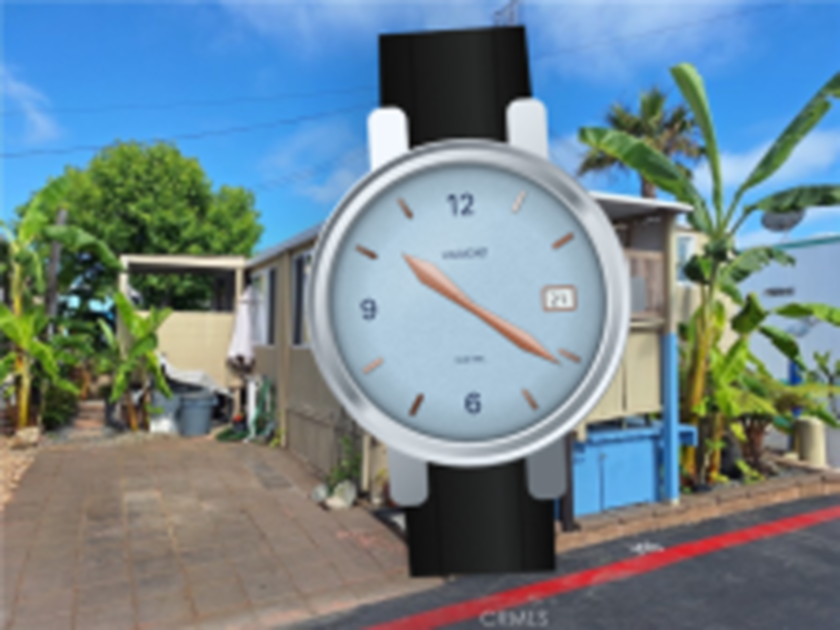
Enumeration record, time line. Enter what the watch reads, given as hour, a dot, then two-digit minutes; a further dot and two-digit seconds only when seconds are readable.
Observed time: 10.21
